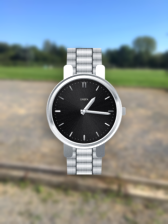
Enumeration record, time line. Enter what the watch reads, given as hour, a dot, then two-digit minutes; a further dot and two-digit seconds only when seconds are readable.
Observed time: 1.16
